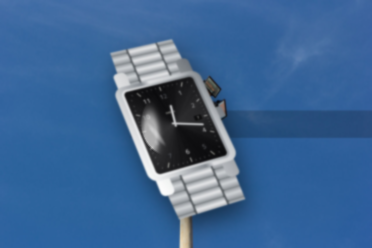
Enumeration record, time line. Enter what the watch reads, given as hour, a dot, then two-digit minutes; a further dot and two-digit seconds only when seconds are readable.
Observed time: 12.18
